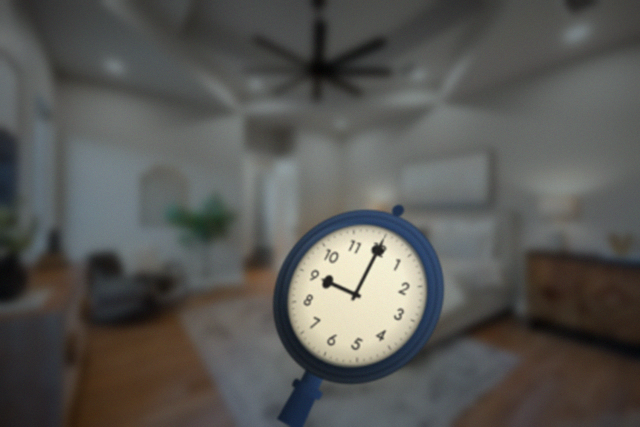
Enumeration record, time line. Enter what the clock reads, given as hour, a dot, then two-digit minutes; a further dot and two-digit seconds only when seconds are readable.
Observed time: 9.00
